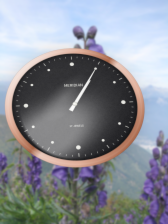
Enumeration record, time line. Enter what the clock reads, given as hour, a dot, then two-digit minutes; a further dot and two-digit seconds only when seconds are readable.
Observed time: 1.05
